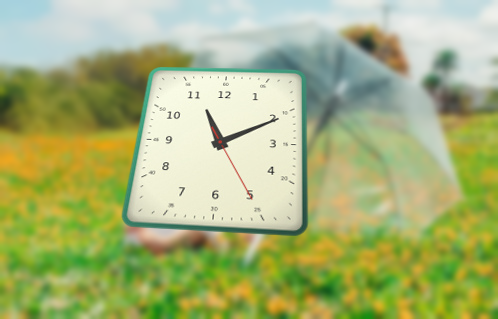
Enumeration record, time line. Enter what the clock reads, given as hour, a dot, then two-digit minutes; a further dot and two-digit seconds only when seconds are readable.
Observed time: 11.10.25
